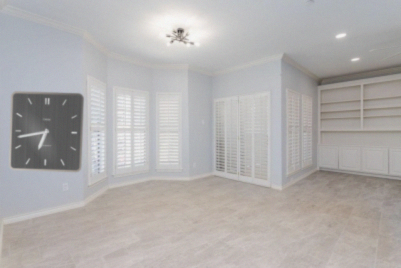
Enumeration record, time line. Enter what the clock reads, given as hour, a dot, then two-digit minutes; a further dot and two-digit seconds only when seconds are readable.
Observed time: 6.43
